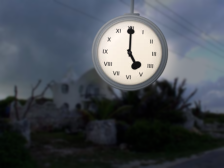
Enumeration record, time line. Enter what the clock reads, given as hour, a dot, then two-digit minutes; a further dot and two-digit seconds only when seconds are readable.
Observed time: 5.00
